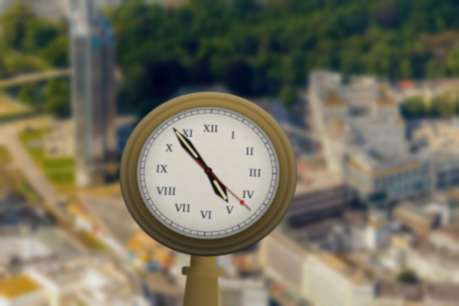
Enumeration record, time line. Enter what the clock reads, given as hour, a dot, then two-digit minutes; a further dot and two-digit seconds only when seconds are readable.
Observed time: 4.53.22
